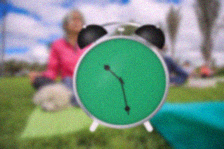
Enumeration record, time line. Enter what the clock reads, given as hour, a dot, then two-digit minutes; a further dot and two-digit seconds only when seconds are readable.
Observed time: 10.28
